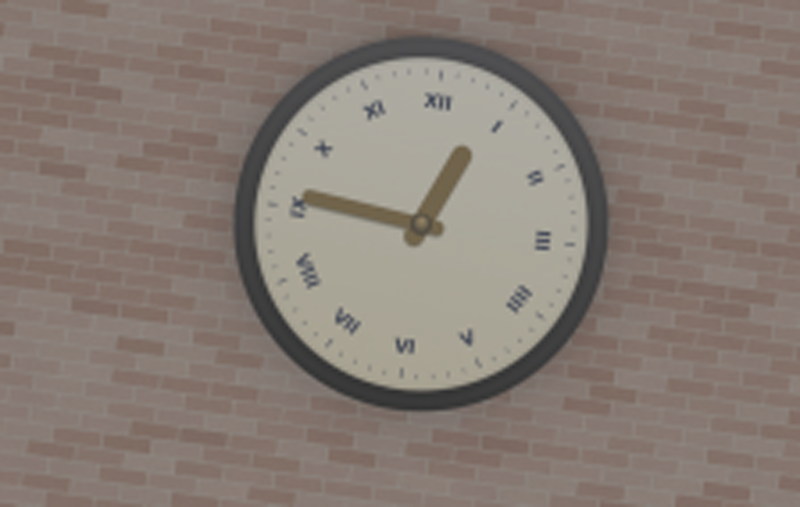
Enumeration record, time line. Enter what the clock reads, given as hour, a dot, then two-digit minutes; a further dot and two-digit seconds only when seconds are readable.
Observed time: 12.46
